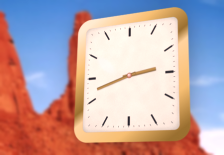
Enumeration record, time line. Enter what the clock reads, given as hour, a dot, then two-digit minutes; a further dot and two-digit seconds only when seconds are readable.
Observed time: 2.42
